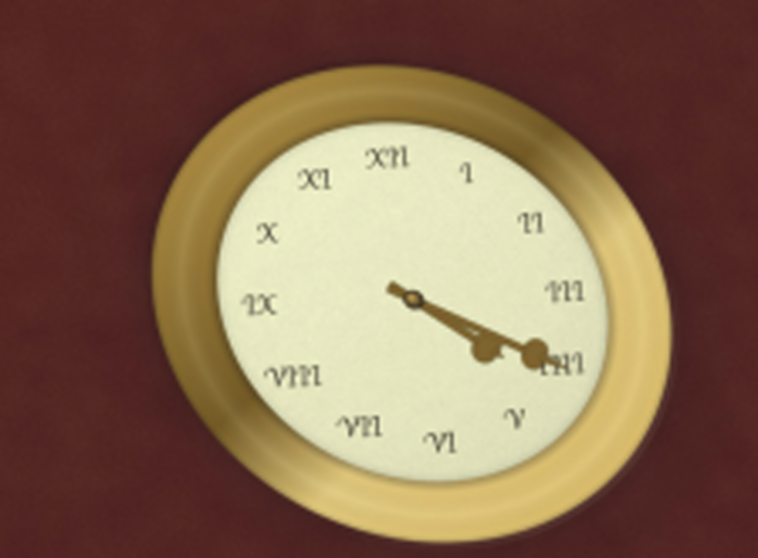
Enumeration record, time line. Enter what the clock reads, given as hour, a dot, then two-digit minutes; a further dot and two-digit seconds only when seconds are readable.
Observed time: 4.20
